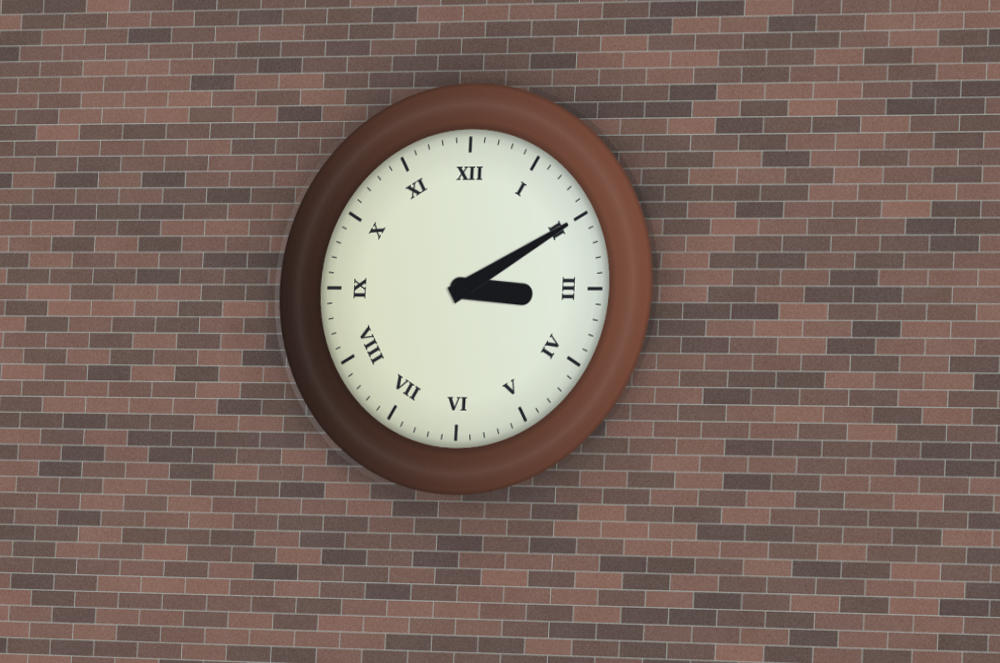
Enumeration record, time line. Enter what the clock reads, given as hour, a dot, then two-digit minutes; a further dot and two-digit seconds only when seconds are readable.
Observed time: 3.10
